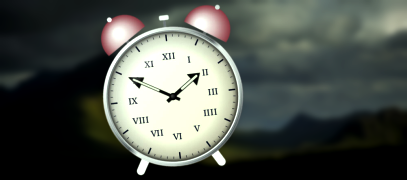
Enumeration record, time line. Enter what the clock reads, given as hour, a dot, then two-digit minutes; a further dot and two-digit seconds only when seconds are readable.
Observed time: 1.50
